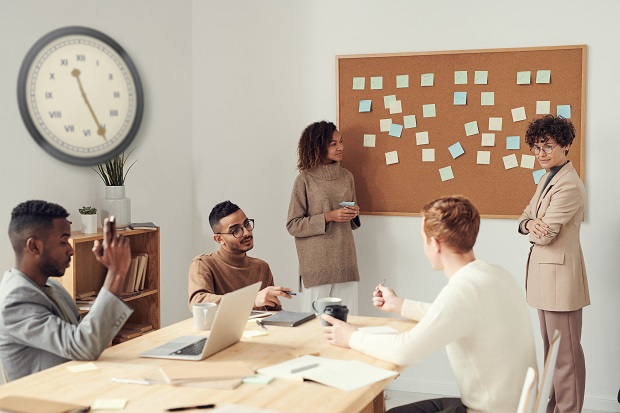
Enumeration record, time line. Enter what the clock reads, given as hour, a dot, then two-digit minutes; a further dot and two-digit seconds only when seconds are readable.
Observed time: 11.26
